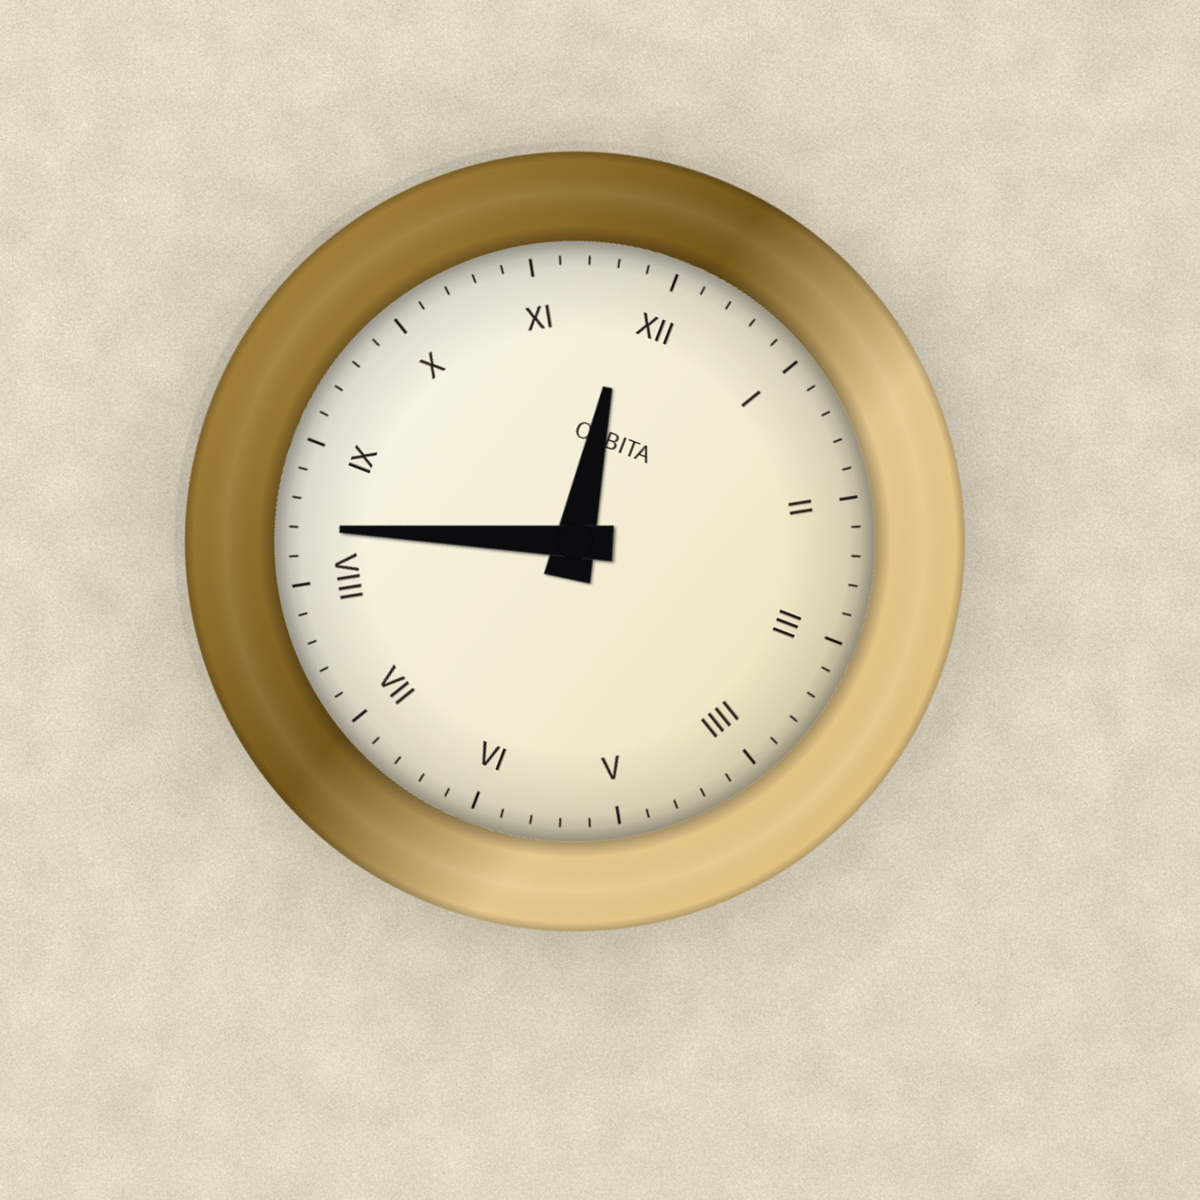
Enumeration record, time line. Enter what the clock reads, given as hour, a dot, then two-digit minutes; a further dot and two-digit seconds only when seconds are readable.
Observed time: 11.42
